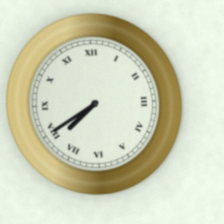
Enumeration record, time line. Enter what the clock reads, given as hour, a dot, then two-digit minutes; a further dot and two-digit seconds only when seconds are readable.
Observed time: 7.40
